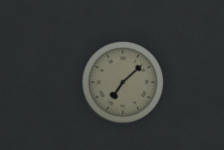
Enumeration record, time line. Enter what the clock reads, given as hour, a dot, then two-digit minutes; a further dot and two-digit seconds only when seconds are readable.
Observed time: 7.08
